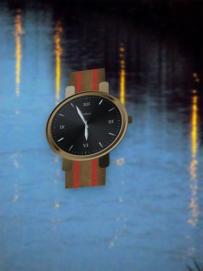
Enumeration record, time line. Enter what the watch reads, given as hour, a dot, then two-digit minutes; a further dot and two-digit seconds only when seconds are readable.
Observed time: 5.56
